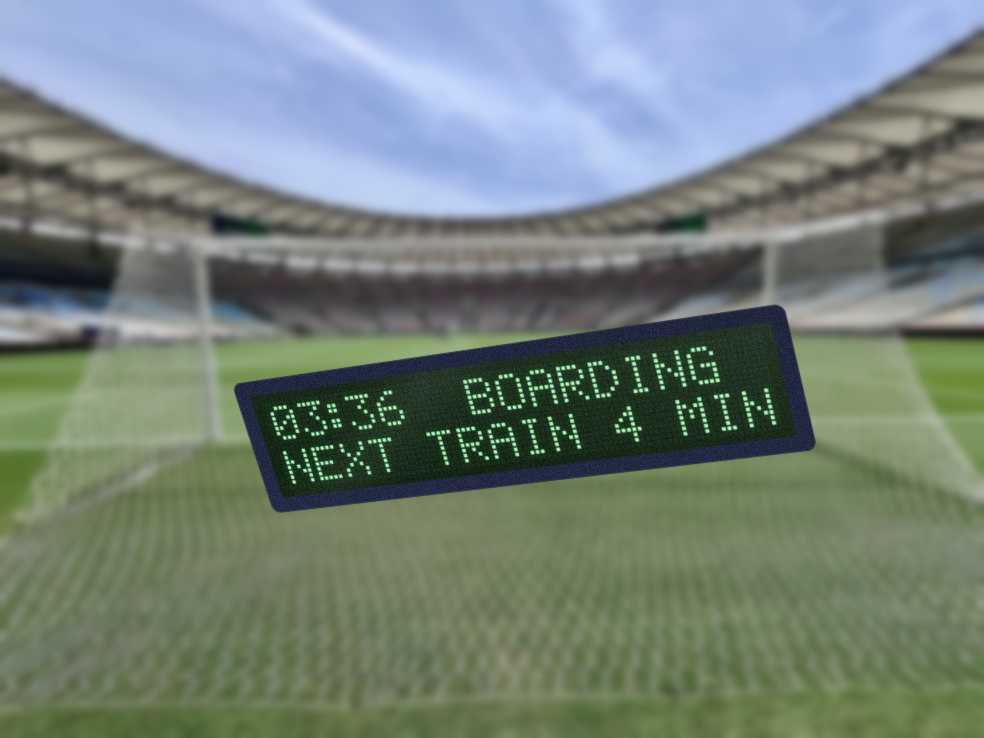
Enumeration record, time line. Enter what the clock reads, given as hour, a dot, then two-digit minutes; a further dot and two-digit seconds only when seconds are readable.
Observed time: 3.36
